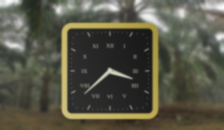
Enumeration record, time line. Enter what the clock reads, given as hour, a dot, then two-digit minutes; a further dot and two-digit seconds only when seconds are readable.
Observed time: 3.38
